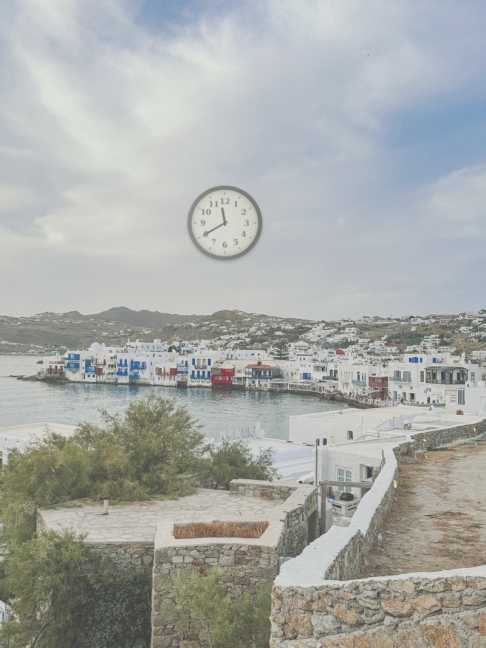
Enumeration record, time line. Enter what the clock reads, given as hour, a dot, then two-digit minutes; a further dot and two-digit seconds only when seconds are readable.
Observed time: 11.40
